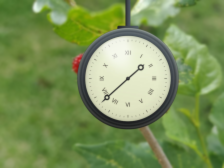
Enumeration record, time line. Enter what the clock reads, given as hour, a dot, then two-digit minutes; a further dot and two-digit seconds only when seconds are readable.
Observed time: 1.38
